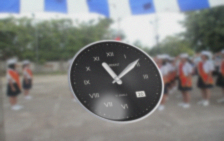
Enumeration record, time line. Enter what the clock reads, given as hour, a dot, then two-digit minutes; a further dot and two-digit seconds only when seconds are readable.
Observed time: 11.09
